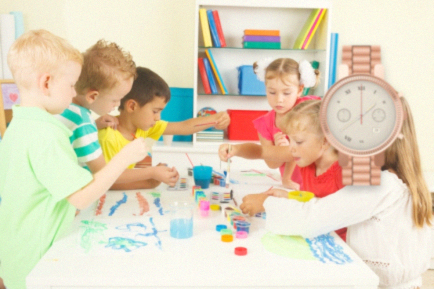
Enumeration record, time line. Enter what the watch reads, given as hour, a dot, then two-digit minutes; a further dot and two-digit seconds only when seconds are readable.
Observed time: 1.39
